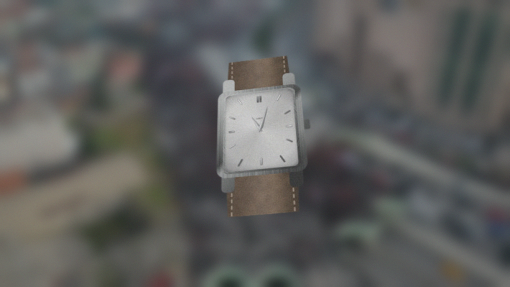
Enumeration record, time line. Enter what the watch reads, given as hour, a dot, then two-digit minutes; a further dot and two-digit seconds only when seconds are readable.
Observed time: 11.03
